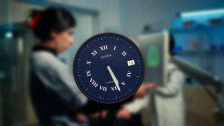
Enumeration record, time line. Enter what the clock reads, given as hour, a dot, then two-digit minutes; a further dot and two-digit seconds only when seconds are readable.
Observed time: 5.28
